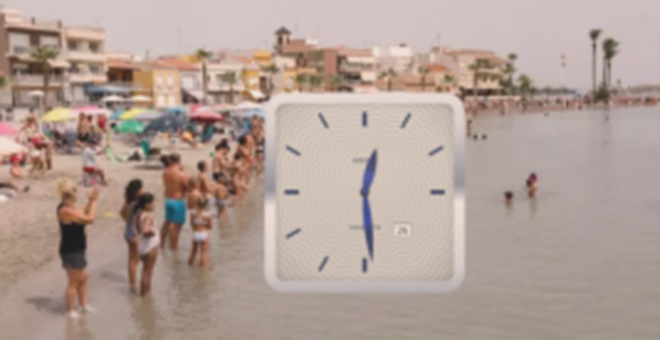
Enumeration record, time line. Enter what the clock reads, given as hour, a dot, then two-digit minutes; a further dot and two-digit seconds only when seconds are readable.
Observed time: 12.29
